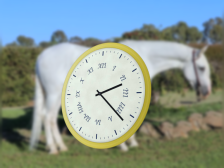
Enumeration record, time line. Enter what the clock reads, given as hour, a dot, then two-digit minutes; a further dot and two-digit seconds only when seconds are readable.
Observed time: 2.22
